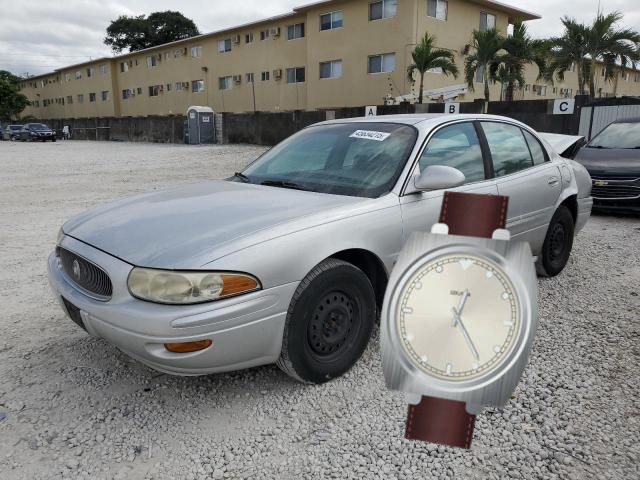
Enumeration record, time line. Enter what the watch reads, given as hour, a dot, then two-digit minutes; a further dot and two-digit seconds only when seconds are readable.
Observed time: 12.24
